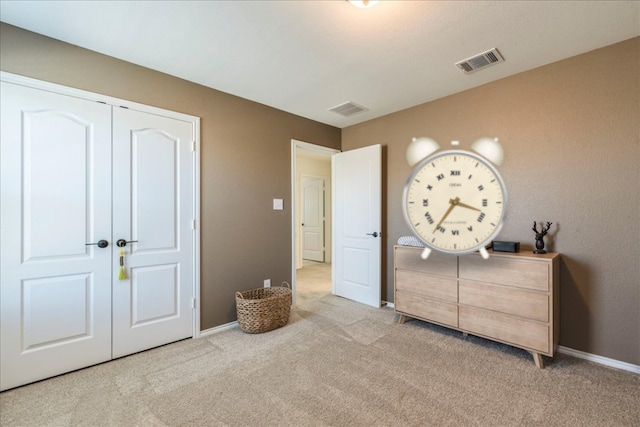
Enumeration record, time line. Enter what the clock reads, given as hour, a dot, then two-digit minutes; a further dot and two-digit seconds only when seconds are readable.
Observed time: 3.36
